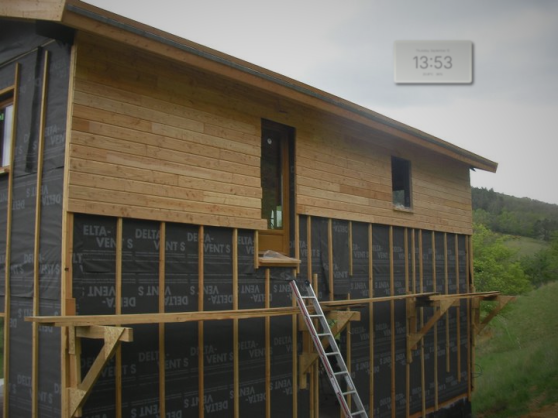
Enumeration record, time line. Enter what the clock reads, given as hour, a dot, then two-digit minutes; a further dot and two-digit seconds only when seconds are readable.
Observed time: 13.53
